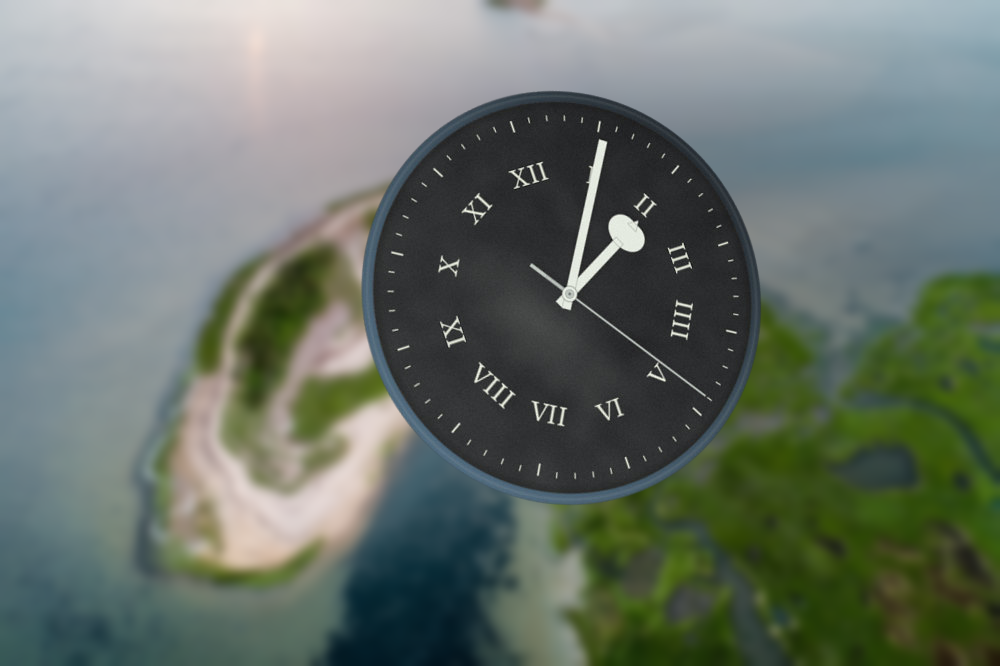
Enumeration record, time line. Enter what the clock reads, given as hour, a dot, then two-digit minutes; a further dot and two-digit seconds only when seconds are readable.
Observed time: 2.05.24
